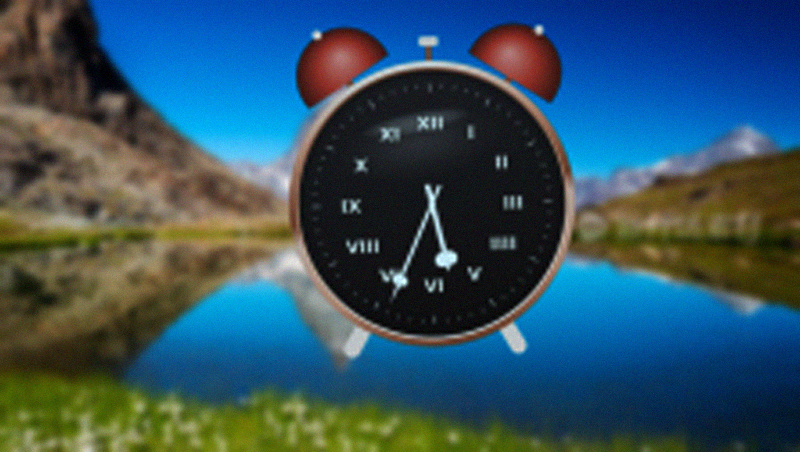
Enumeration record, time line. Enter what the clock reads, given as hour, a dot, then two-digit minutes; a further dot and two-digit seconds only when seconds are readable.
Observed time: 5.34
